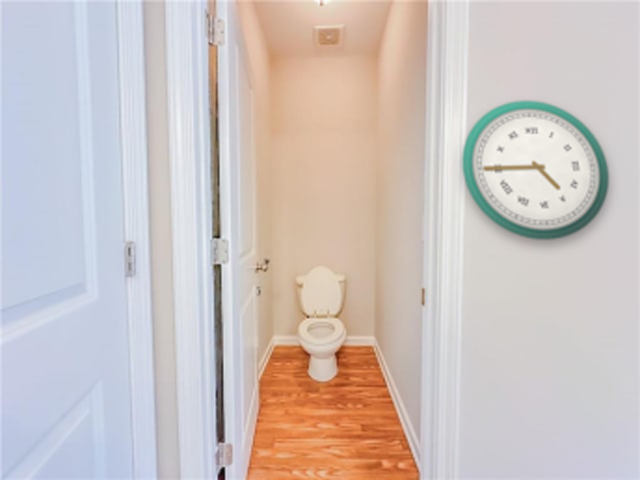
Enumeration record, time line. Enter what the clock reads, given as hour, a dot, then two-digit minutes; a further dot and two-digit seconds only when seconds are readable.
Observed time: 4.45
